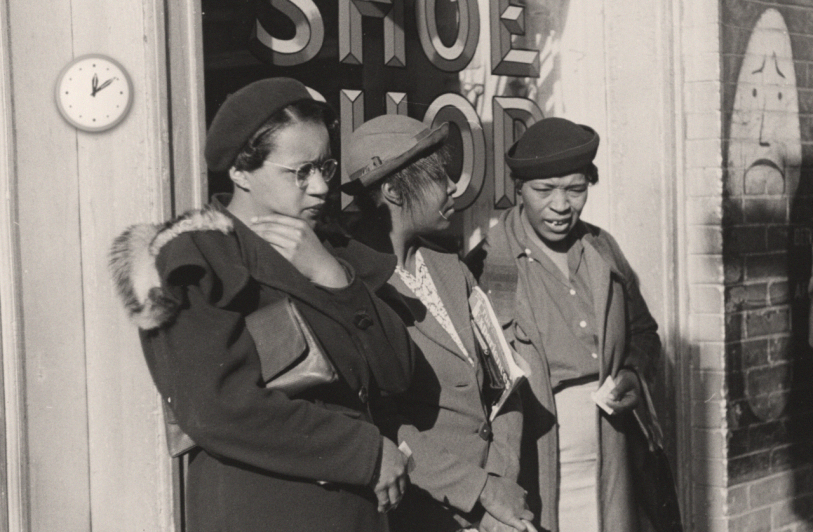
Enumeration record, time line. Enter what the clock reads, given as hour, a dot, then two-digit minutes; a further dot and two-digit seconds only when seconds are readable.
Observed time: 12.09
